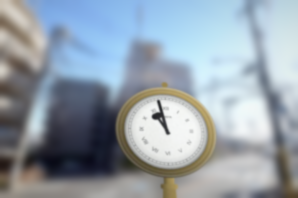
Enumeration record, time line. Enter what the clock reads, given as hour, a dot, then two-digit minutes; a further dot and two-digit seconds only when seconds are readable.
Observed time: 10.58
